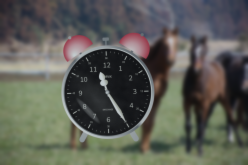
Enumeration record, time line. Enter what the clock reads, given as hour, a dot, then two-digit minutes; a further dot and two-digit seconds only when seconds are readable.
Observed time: 11.25
